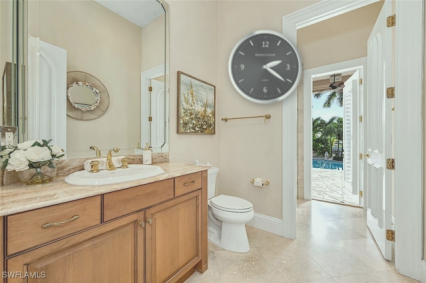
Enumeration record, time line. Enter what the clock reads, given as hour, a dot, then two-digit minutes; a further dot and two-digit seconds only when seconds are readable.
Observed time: 2.21
